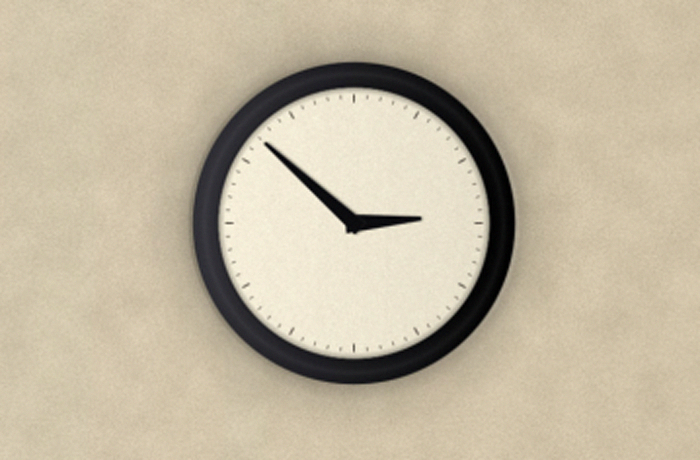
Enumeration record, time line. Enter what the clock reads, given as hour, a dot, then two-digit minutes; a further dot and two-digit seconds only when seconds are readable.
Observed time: 2.52
